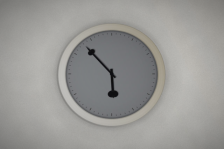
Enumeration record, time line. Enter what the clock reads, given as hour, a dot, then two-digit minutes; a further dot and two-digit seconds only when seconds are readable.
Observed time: 5.53
